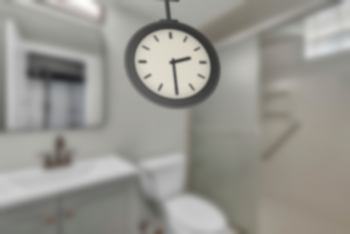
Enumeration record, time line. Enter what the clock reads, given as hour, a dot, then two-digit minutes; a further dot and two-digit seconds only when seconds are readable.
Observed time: 2.30
